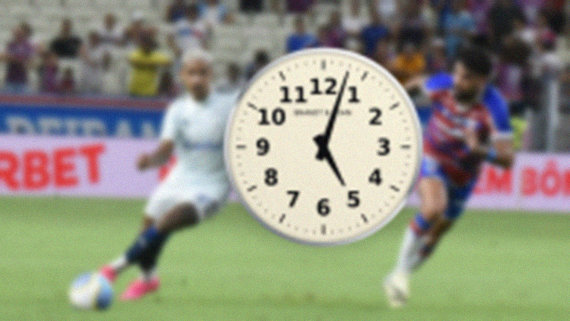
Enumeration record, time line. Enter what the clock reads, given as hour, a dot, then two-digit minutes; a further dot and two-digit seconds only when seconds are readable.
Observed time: 5.03
